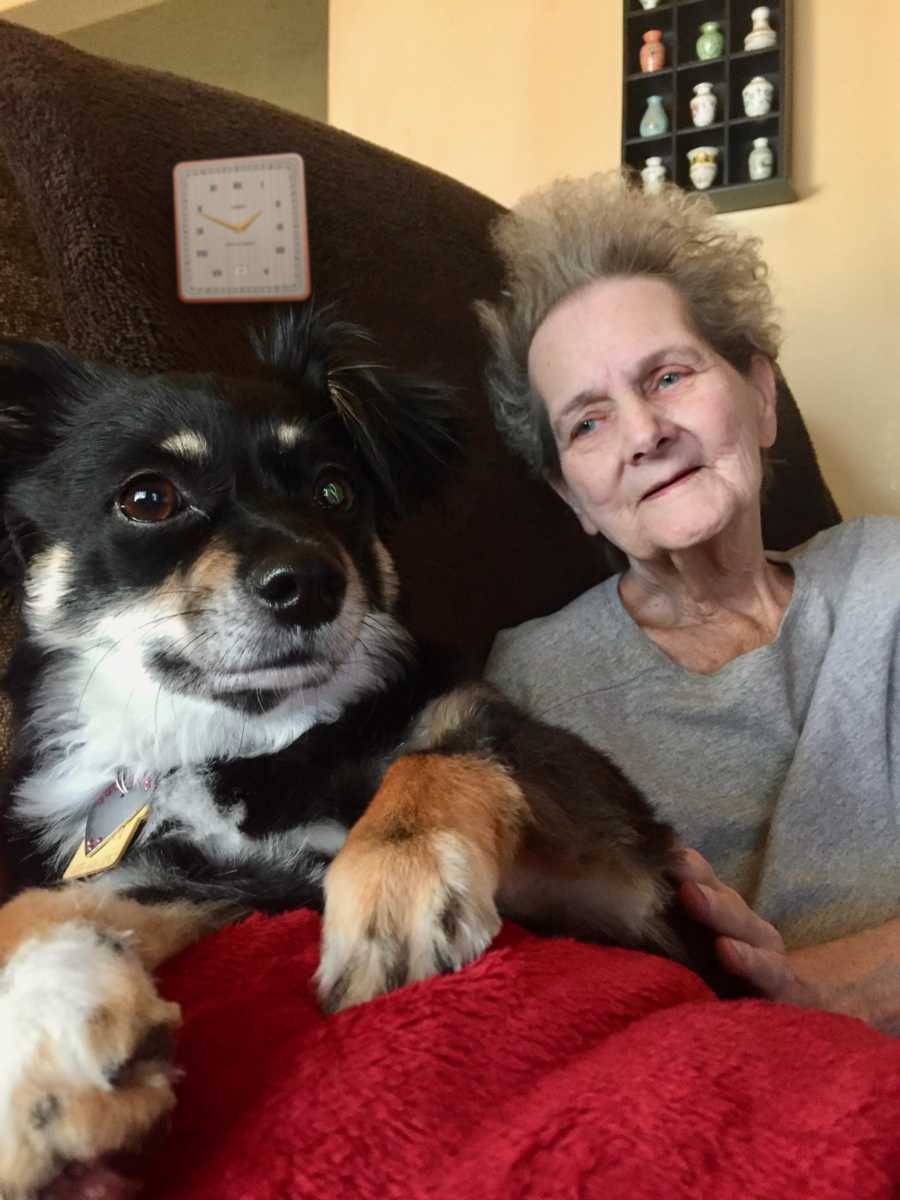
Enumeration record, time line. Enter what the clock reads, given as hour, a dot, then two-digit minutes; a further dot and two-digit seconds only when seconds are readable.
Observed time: 1.49
